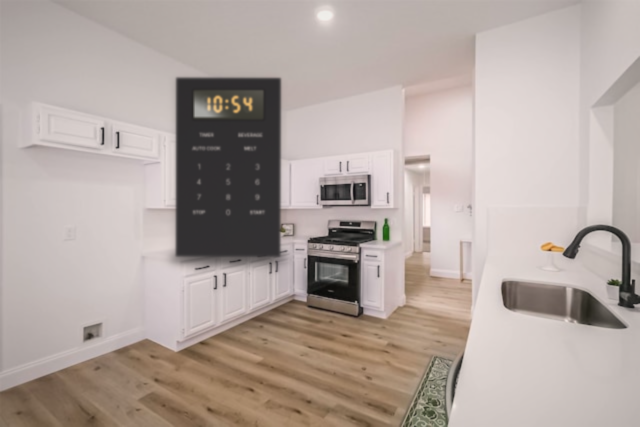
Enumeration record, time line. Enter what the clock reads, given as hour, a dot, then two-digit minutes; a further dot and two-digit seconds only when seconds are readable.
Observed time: 10.54
